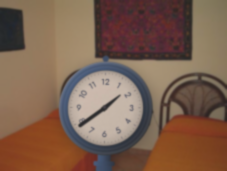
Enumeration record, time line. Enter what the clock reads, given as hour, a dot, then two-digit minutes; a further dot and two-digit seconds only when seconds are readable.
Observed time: 1.39
